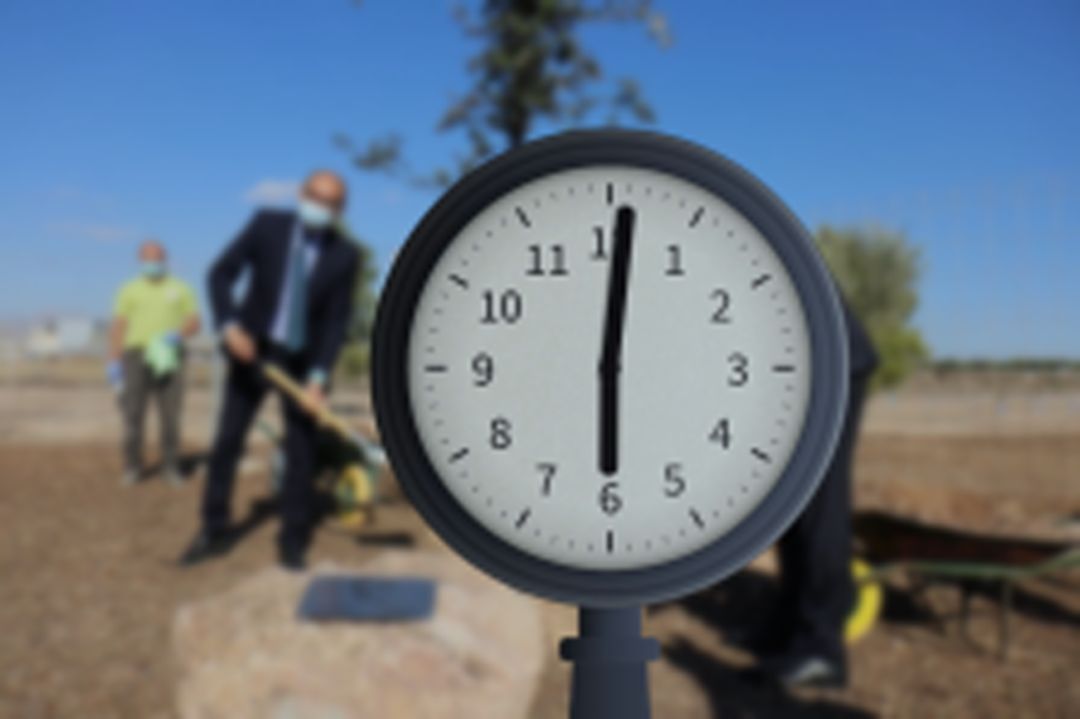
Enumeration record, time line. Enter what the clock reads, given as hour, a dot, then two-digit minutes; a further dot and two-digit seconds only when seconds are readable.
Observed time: 6.01
